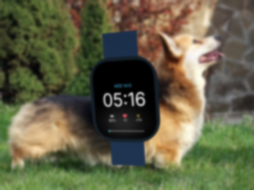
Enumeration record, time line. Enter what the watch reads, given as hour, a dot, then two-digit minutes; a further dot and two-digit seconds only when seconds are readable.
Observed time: 5.16
